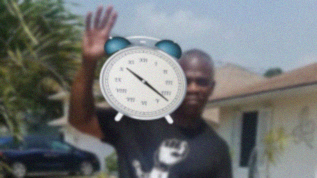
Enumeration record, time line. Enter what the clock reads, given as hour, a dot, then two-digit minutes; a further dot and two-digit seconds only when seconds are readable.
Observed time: 10.22
